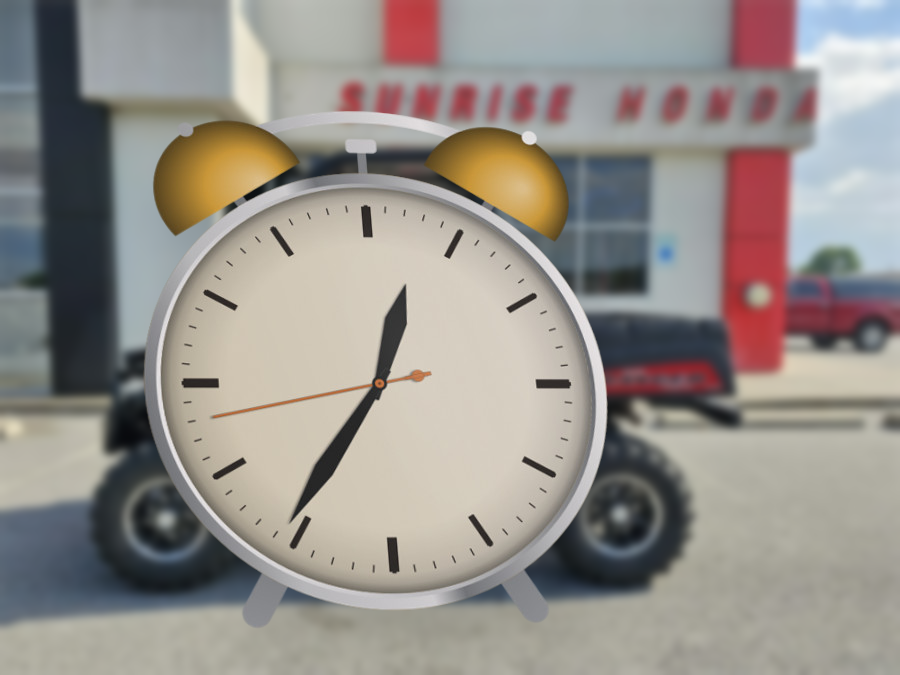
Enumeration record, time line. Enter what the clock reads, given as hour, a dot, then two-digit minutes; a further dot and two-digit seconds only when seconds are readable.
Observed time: 12.35.43
